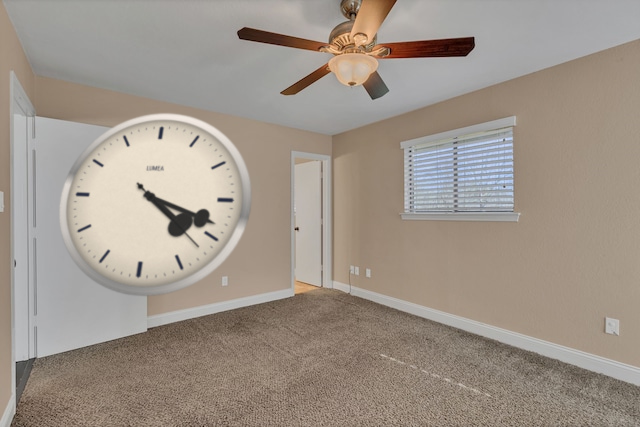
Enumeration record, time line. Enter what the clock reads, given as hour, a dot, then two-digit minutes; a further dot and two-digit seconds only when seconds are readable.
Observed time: 4.18.22
